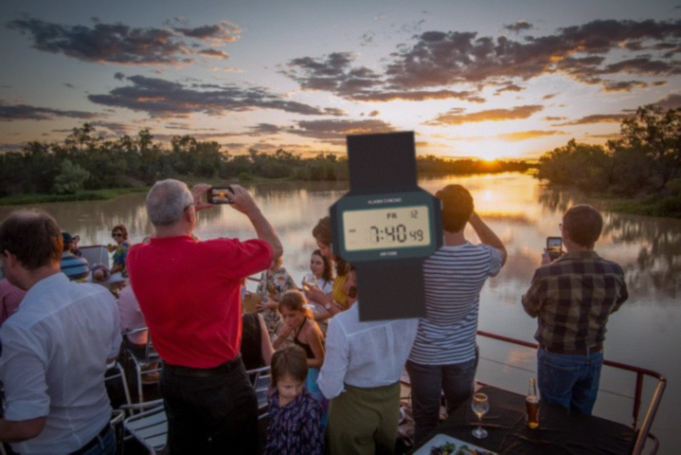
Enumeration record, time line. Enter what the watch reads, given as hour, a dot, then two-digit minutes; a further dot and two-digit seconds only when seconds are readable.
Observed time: 7.40.49
